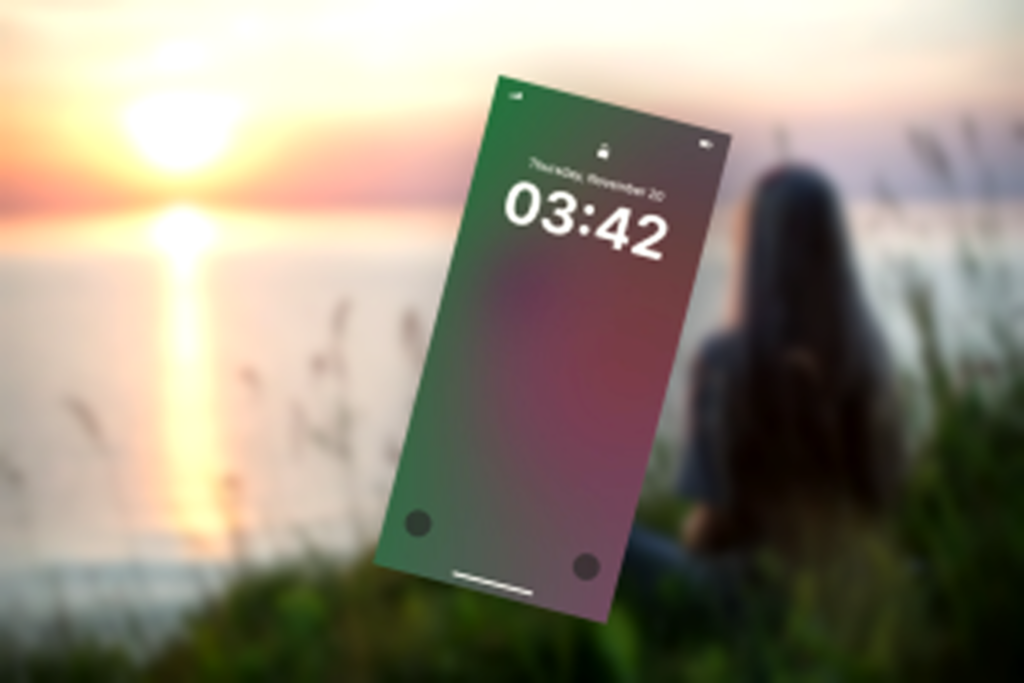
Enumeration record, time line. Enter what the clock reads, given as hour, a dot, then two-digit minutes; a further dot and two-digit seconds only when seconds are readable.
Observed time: 3.42
